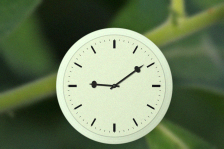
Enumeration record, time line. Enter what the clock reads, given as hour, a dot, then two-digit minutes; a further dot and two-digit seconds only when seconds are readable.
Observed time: 9.09
